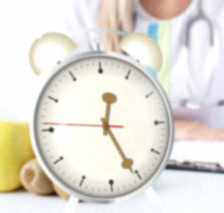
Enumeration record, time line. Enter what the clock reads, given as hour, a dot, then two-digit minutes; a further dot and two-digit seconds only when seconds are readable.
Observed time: 12.25.46
